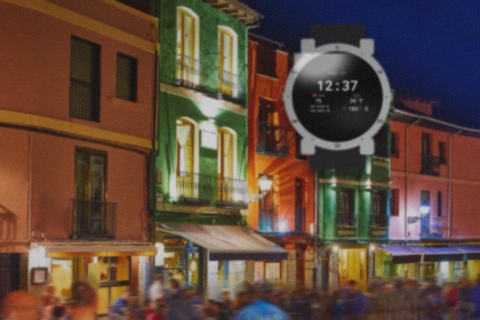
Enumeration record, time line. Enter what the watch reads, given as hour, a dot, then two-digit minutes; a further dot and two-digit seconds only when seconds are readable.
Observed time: 12.37
